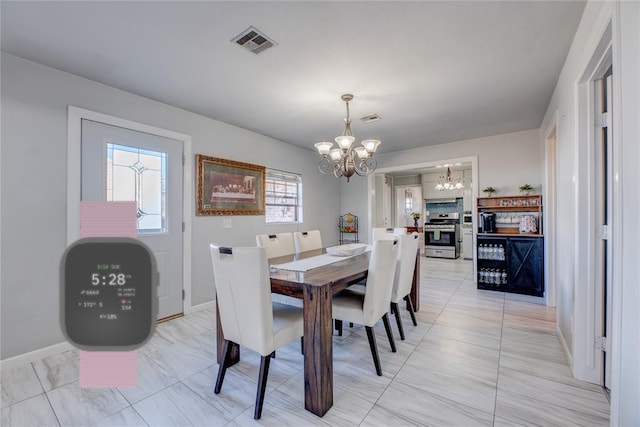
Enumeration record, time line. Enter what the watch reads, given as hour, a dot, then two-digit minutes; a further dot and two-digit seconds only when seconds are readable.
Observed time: 5.28
